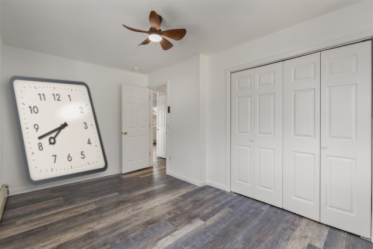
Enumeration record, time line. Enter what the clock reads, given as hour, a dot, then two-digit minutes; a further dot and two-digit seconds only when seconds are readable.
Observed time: 7.42
